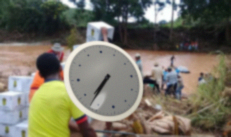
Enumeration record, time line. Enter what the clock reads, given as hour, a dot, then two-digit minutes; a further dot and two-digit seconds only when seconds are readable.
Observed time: 7.37
